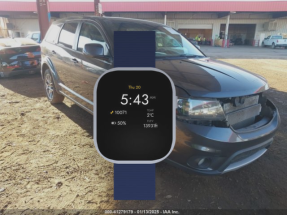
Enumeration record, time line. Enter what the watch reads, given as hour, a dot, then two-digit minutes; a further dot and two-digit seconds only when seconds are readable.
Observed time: 5.43
